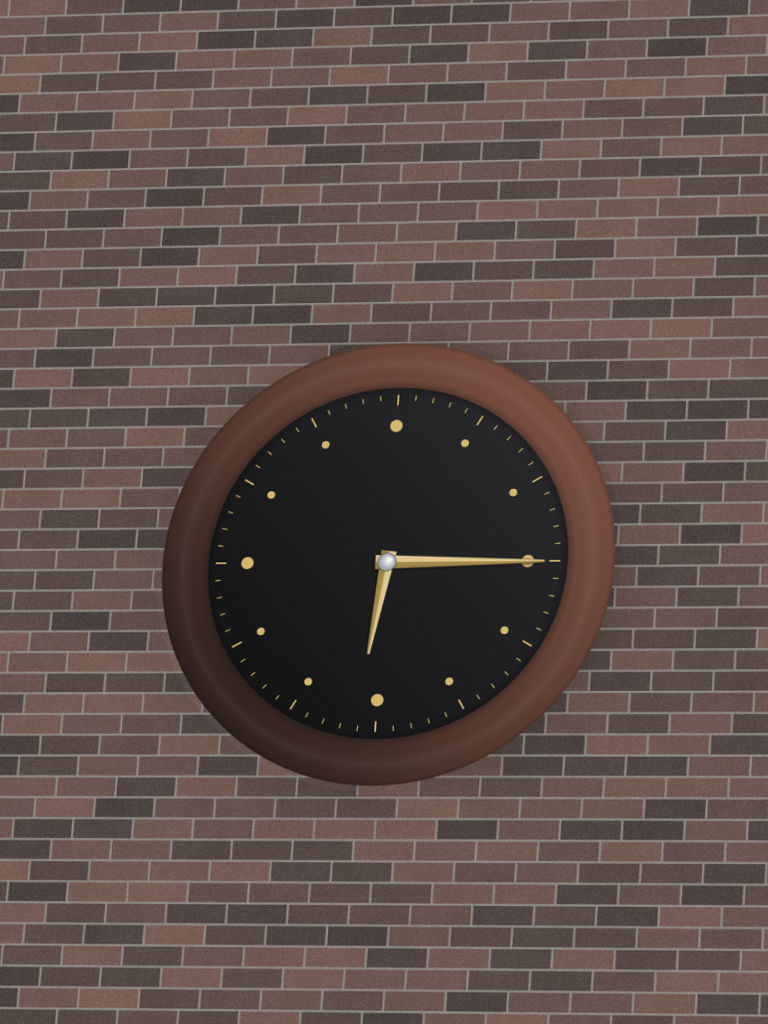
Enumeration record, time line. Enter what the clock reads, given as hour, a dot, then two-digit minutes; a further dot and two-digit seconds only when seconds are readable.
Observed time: 6.15
